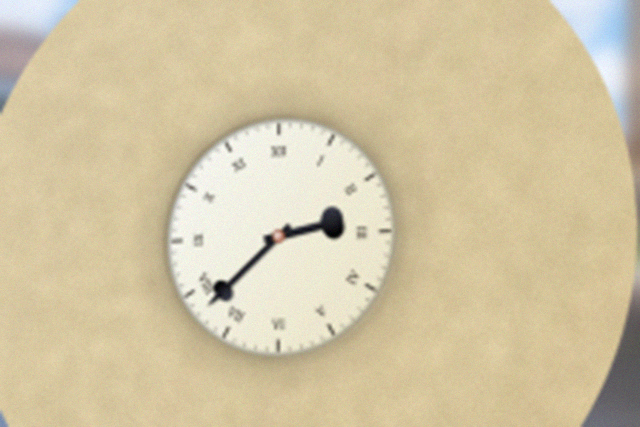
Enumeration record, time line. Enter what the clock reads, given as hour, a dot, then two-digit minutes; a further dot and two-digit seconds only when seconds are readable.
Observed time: 2.38
